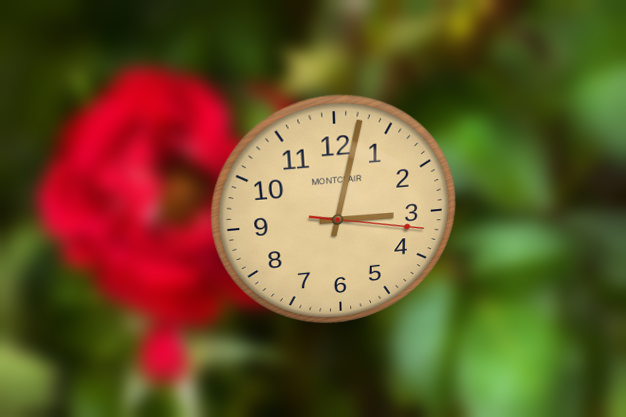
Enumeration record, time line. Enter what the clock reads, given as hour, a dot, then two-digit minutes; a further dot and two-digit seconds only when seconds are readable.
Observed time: 3.02.17
